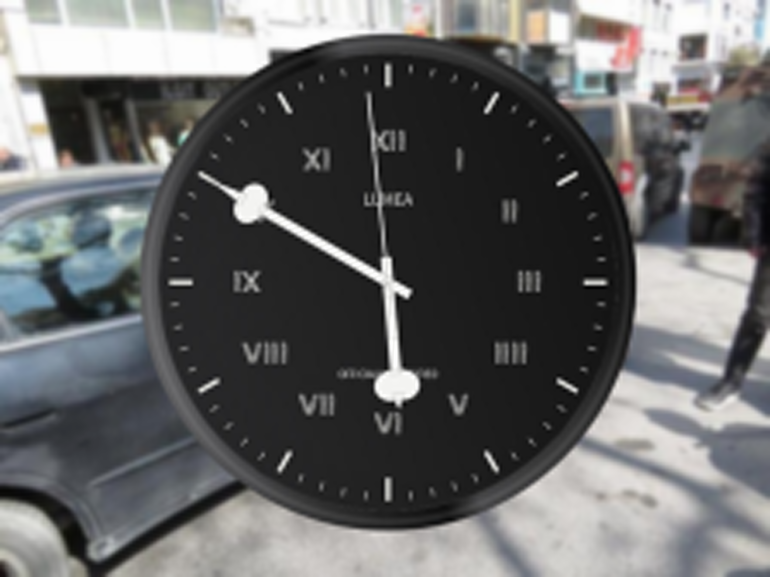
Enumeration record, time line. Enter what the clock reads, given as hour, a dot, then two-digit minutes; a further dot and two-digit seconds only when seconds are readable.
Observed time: 5.49.59
